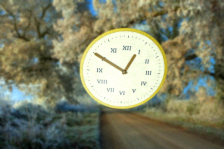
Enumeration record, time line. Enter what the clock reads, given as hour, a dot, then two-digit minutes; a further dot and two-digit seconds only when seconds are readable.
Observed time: 12.50
